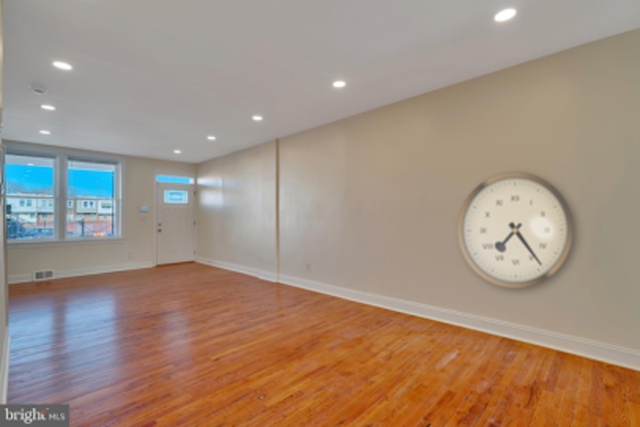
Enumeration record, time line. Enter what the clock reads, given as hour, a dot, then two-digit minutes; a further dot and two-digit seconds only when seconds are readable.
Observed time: 7.24
